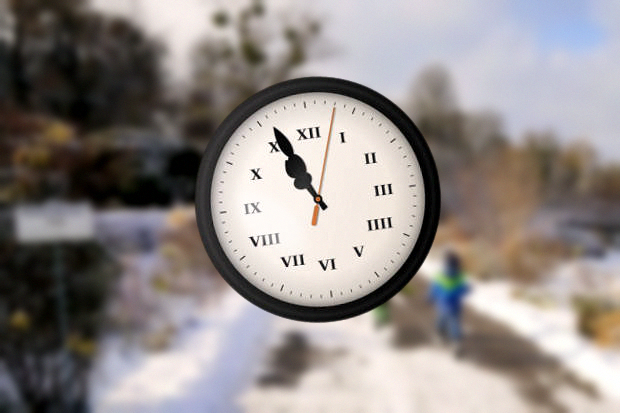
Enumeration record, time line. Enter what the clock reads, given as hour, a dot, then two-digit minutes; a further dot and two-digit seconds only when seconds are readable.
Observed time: 10.56.03
